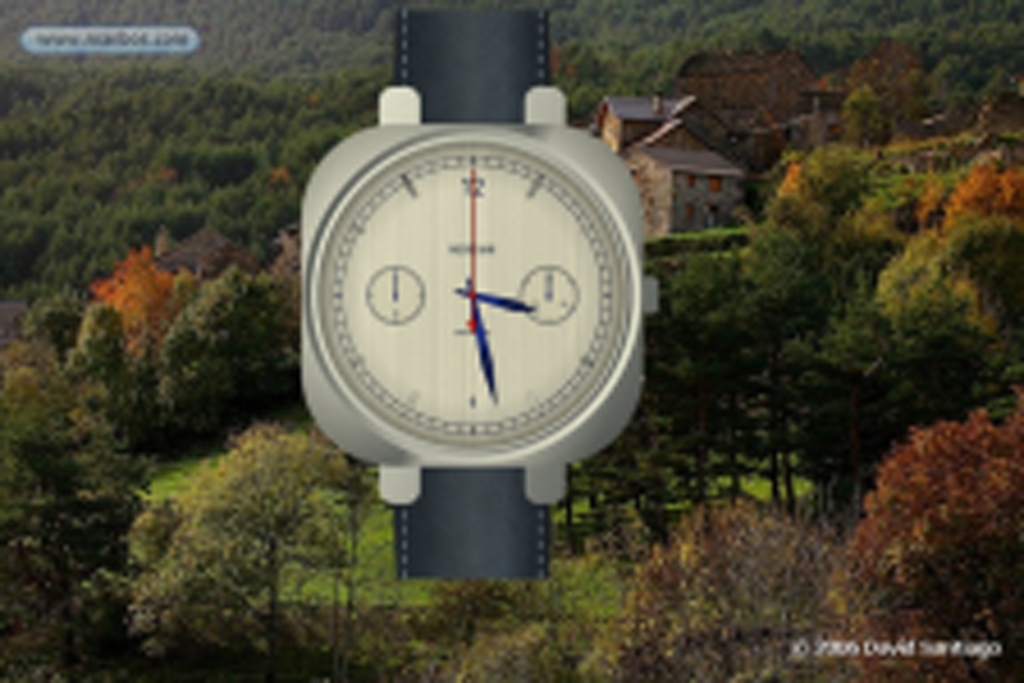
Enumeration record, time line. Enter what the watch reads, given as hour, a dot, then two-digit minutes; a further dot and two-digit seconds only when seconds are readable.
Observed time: 3.28
